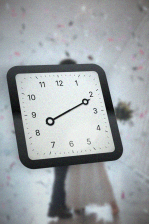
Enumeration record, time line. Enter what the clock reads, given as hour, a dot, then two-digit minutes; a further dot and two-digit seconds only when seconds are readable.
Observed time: 8.11
